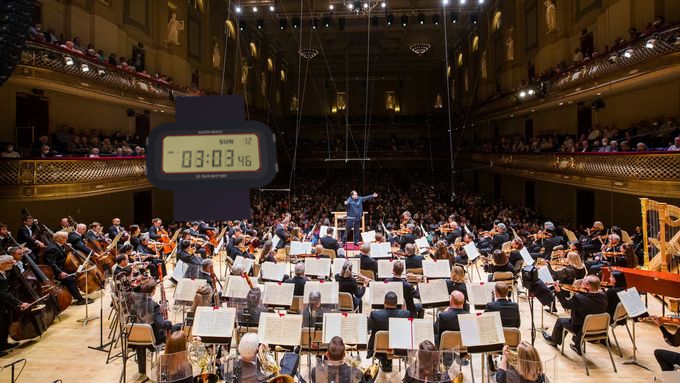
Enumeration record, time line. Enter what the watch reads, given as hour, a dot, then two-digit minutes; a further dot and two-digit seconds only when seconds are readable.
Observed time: 3.03.46
